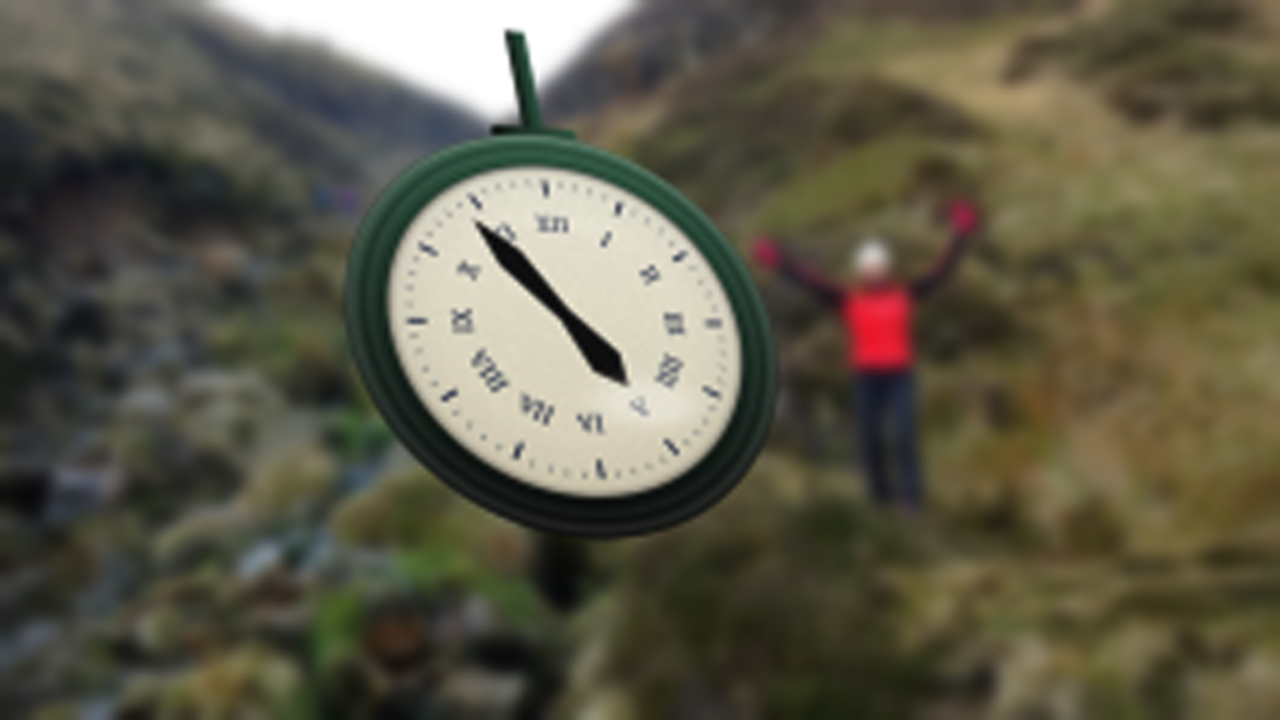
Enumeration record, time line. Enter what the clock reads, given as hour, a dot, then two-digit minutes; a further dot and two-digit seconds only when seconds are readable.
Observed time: 4.54
